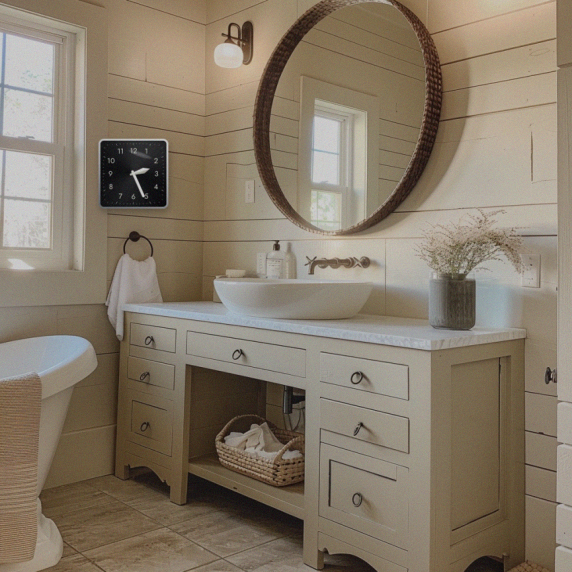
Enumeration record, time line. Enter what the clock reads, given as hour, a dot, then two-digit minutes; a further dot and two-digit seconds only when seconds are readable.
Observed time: 2.26
